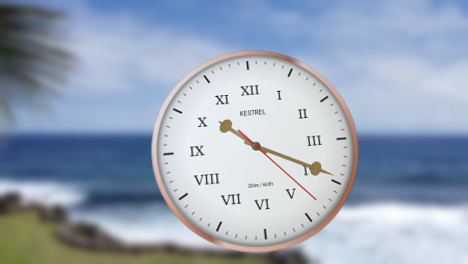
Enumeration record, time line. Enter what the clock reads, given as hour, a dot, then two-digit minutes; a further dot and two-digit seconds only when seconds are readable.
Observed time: 10.19.23
